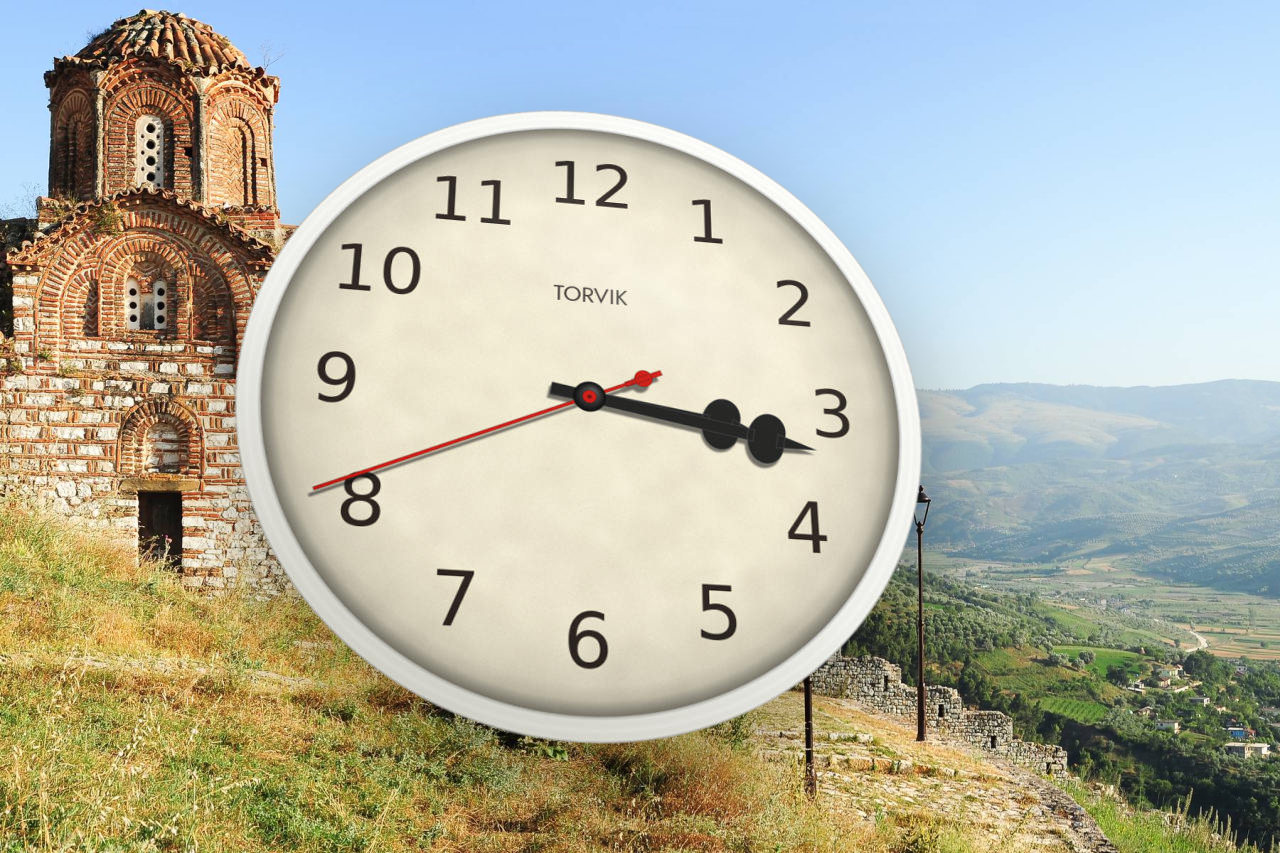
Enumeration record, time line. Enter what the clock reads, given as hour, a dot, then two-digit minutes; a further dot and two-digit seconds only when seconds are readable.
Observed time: 3.16.41
